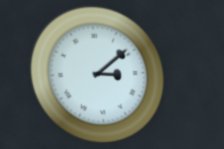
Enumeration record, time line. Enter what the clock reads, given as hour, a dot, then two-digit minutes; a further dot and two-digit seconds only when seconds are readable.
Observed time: 3.09
